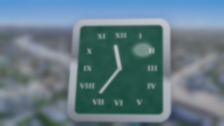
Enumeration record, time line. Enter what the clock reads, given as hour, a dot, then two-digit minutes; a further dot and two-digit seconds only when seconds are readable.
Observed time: 11.36
